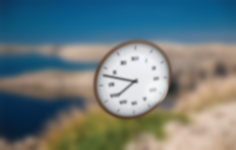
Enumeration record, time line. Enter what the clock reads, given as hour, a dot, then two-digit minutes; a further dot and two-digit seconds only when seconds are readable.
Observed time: 7.48
